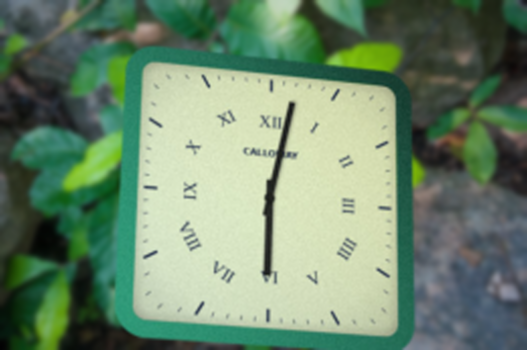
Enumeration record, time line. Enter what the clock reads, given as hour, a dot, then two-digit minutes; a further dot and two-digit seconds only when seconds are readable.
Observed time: 6.02
